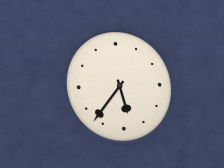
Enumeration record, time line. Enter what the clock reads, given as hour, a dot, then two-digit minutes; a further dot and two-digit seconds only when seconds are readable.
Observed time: 5.37
